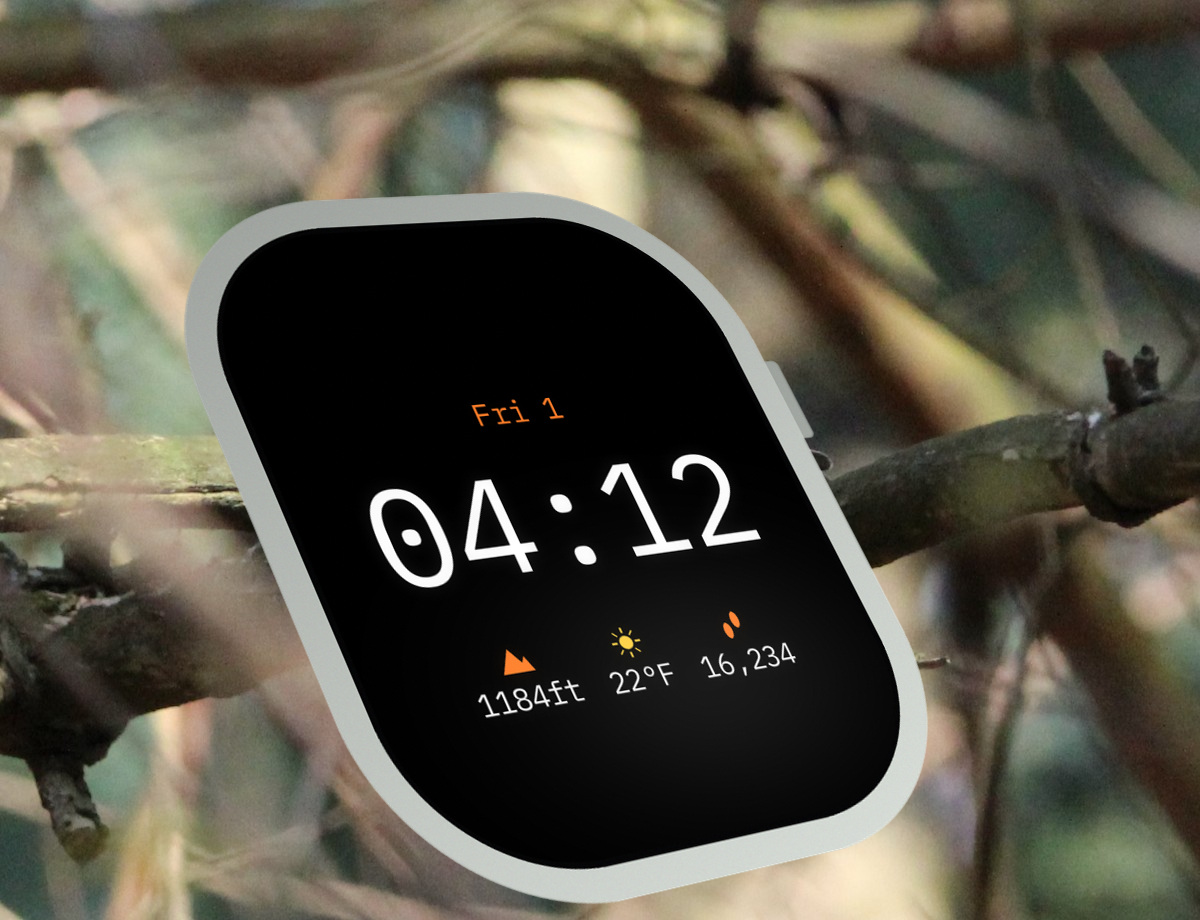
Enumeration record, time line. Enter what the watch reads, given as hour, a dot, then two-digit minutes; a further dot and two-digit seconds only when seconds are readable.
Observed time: 4.12
